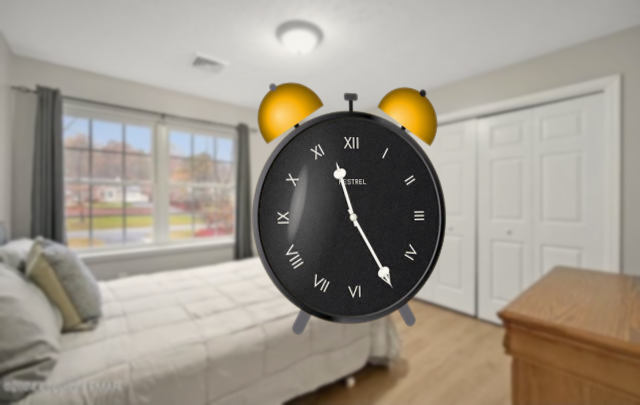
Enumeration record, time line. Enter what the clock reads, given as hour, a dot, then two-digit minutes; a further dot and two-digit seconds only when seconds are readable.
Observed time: 11.25
